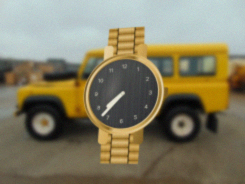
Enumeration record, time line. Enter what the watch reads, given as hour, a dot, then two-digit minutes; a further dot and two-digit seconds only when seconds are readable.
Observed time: 7.37
